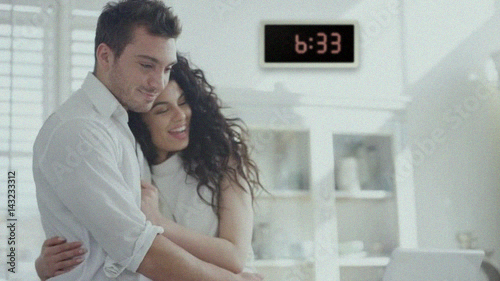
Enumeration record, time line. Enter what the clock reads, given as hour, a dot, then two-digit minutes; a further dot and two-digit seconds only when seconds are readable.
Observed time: 6.33
